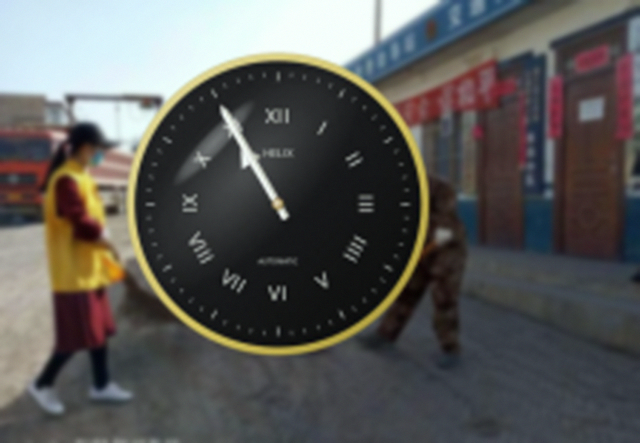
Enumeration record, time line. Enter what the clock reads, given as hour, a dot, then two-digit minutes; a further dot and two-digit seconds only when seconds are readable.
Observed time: 10.55
